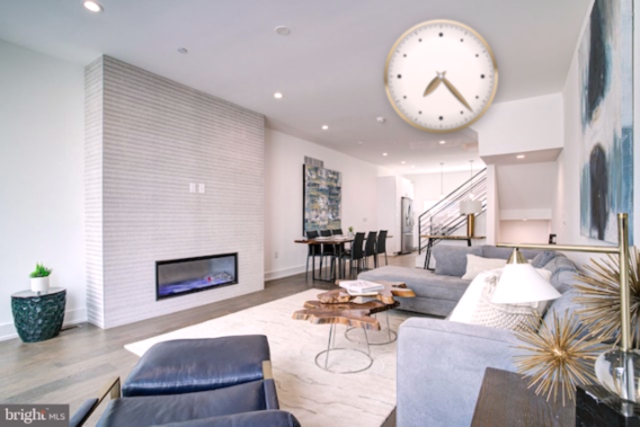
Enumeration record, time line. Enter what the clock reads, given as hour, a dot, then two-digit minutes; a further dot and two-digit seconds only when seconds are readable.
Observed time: 7.23
